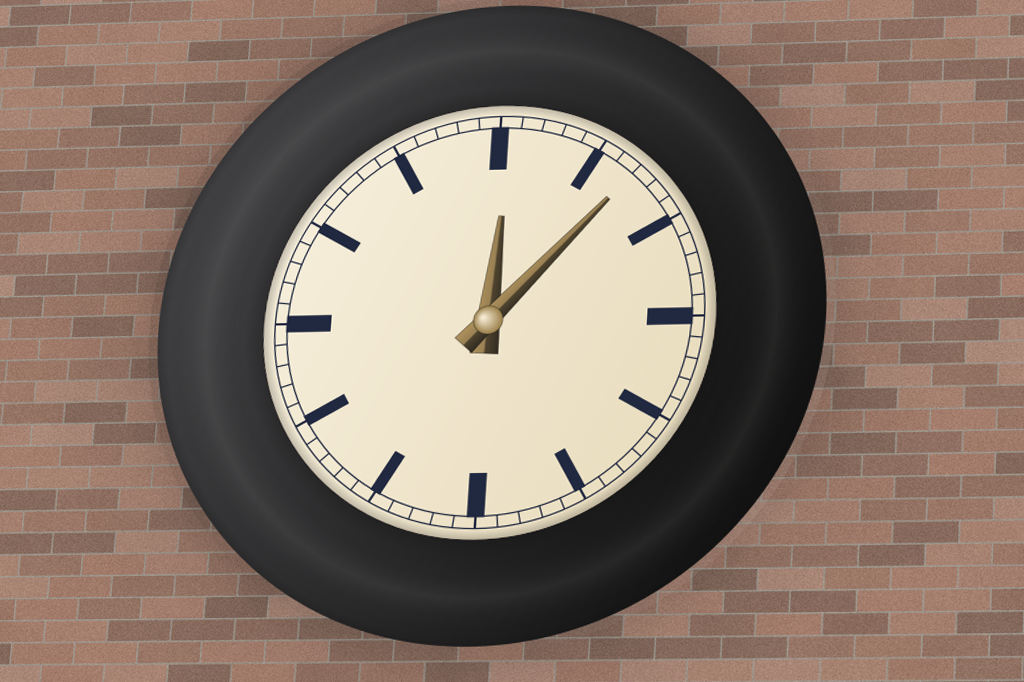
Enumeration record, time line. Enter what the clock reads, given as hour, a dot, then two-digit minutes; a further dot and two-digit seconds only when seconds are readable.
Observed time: 12.07
